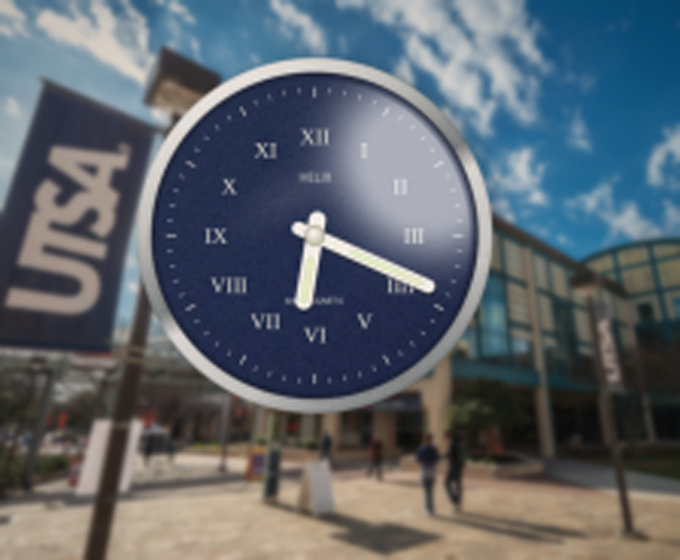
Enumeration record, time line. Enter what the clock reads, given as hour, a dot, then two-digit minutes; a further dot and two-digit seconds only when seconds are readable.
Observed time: 6.19
